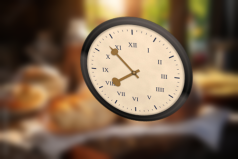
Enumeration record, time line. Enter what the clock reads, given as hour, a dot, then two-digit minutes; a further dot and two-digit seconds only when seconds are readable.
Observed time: 7.53
